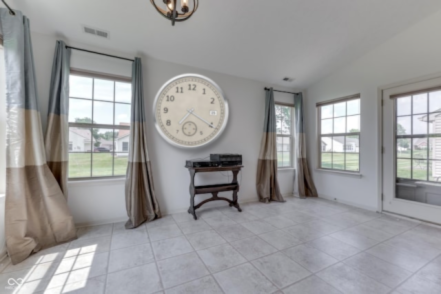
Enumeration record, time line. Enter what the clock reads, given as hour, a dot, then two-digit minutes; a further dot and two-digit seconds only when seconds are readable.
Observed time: 7.20
